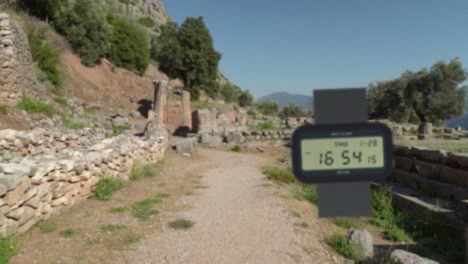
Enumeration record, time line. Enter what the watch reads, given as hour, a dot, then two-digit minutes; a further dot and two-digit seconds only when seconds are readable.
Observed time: 16.54
